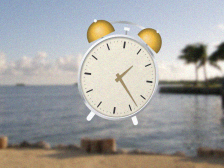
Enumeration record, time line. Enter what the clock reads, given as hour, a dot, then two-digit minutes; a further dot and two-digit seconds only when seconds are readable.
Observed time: 1.23
